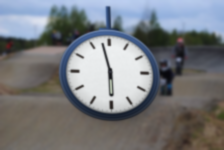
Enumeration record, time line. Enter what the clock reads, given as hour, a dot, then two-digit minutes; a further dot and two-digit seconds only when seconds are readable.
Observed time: 5.58
